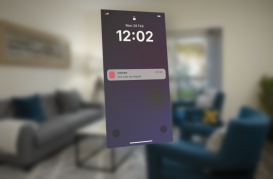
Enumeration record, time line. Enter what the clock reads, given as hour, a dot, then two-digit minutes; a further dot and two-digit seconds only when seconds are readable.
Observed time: 12.02
